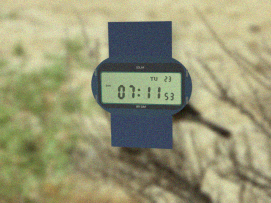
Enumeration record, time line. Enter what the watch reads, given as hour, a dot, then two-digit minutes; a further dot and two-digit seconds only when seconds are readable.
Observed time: 7.11.53
